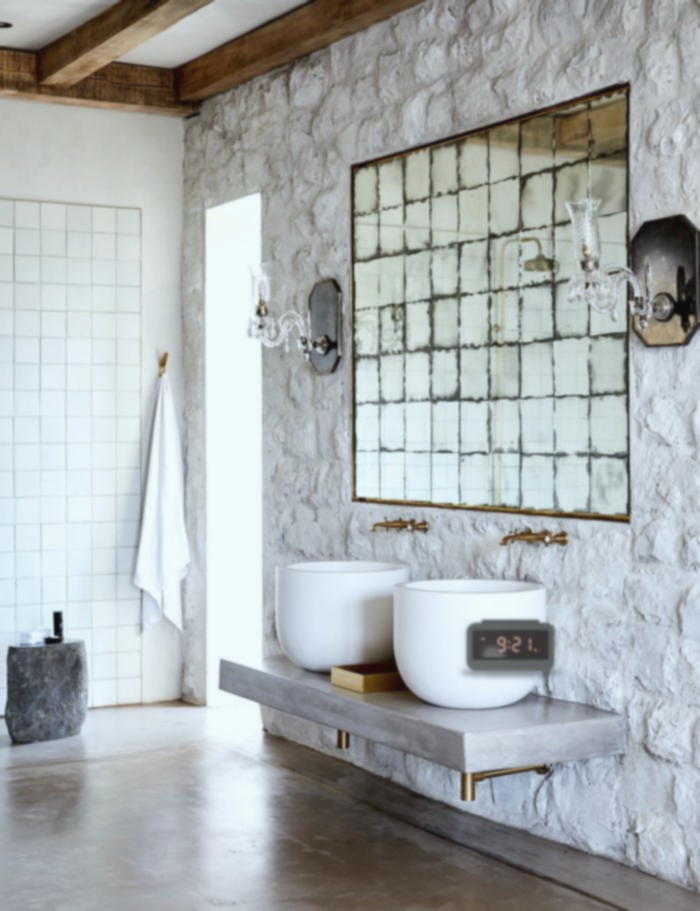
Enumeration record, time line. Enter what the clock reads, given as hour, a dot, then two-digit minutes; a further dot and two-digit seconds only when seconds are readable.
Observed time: 9.21
